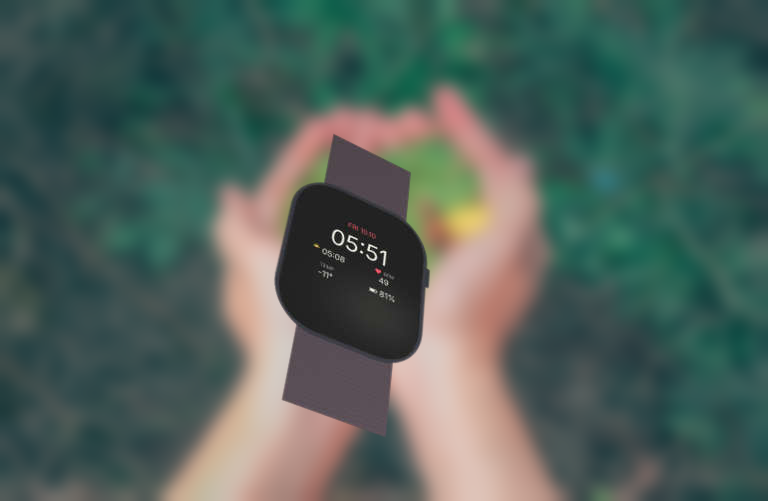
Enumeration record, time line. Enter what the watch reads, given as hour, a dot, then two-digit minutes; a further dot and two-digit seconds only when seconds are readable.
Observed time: 5.51
